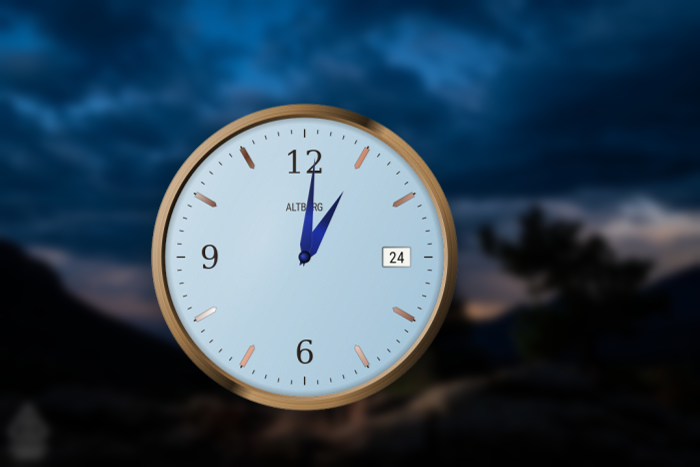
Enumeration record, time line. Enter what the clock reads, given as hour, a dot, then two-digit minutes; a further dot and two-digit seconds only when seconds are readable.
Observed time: 1.01
